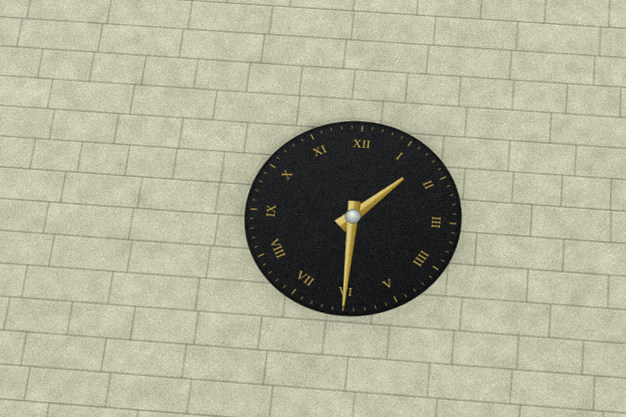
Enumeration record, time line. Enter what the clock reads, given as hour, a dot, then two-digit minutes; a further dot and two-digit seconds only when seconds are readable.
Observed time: 1.30
